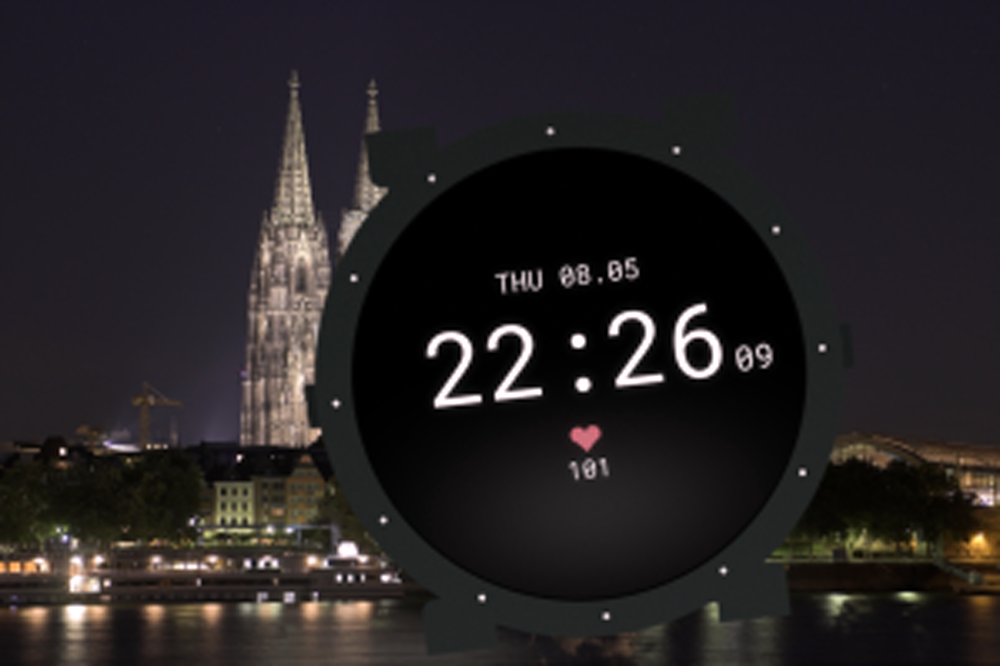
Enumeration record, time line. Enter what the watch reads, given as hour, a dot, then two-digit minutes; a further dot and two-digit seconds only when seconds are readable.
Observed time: 22.26.09
